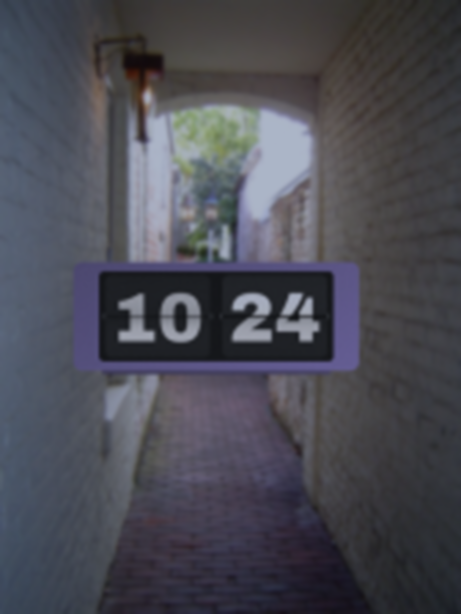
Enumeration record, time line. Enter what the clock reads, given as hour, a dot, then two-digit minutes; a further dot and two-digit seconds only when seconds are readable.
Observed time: 10.24
